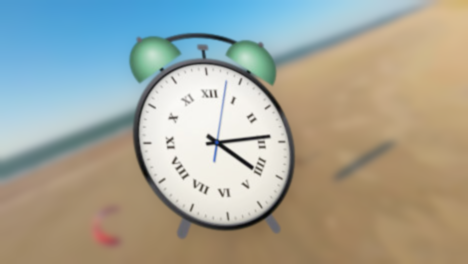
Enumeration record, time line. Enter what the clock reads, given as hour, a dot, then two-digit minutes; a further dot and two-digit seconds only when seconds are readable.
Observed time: 4.14.03
